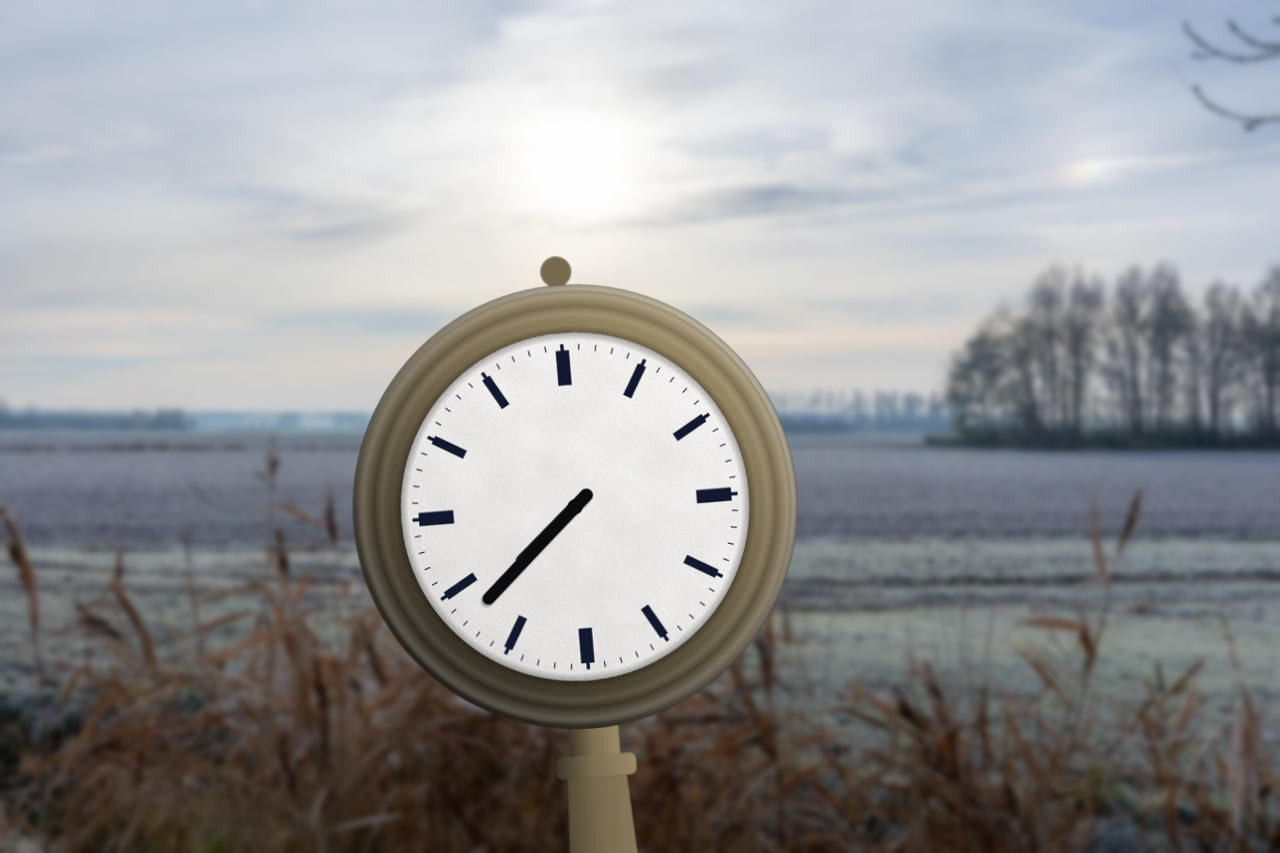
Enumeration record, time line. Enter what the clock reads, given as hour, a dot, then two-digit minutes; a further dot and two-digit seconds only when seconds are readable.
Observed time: 7.38
